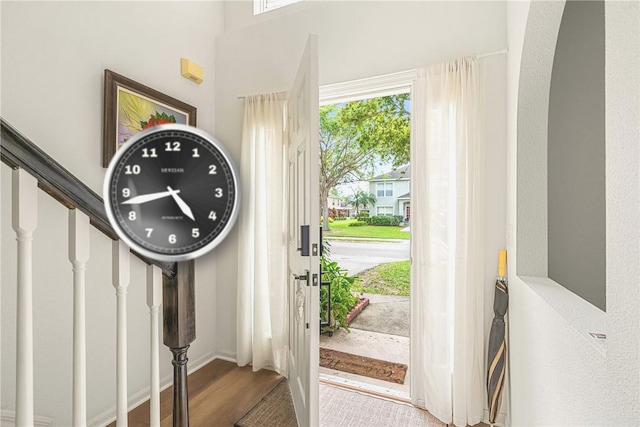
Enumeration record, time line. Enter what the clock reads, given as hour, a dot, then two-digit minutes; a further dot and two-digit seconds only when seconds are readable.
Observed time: 4.43
